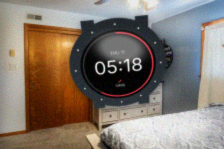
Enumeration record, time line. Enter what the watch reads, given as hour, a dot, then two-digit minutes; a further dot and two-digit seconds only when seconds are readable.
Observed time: 5.18
